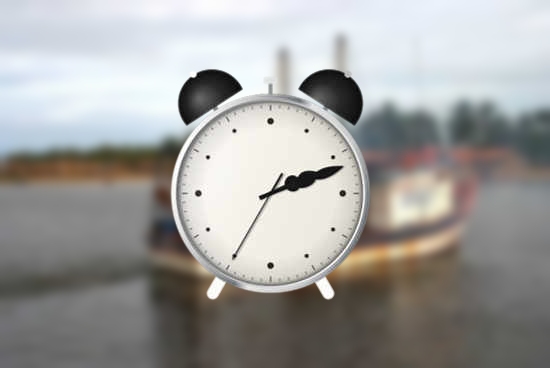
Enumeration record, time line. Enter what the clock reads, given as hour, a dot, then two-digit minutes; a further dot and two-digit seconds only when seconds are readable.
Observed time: 2.11.35
